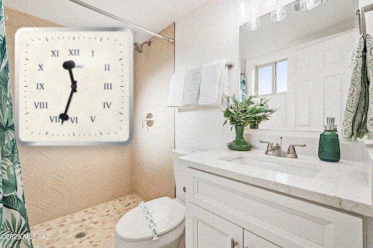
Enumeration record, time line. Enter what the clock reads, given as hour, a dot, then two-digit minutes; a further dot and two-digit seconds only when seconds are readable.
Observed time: 11.33
